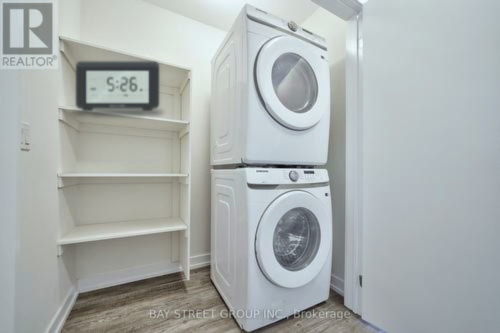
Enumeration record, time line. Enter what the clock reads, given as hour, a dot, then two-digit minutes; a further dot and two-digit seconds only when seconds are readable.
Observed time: 5.26
